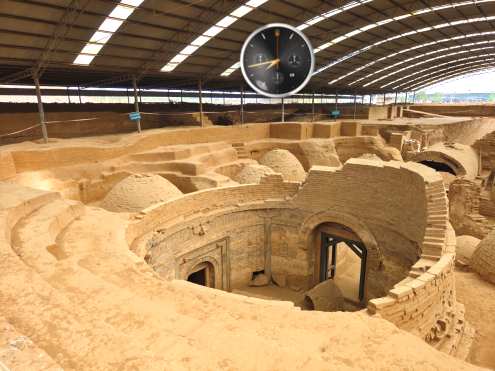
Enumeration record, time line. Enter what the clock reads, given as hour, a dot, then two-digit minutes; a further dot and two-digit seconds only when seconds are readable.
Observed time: 7.43
